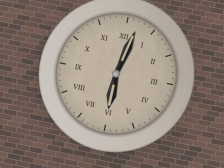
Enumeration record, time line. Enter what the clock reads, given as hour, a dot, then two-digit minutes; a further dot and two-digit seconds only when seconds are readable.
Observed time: 6.02
